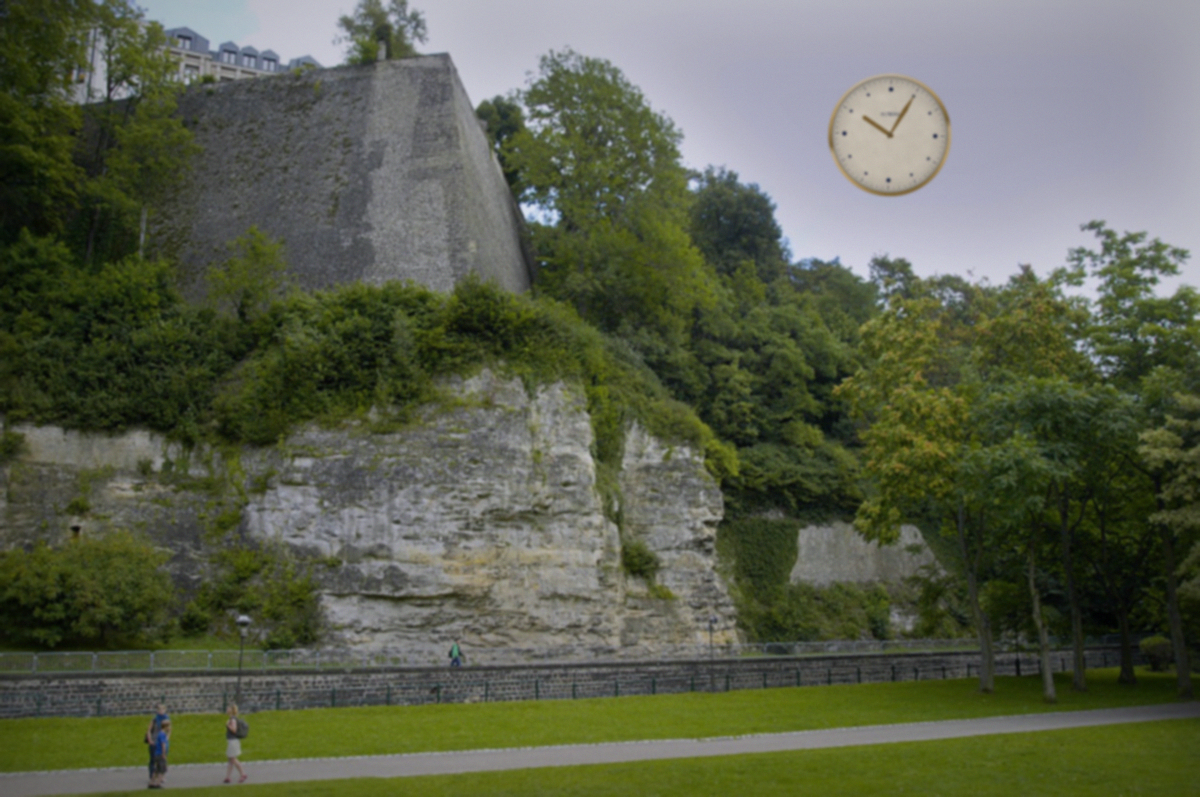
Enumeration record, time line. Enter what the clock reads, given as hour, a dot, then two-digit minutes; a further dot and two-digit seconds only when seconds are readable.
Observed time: 10.05
